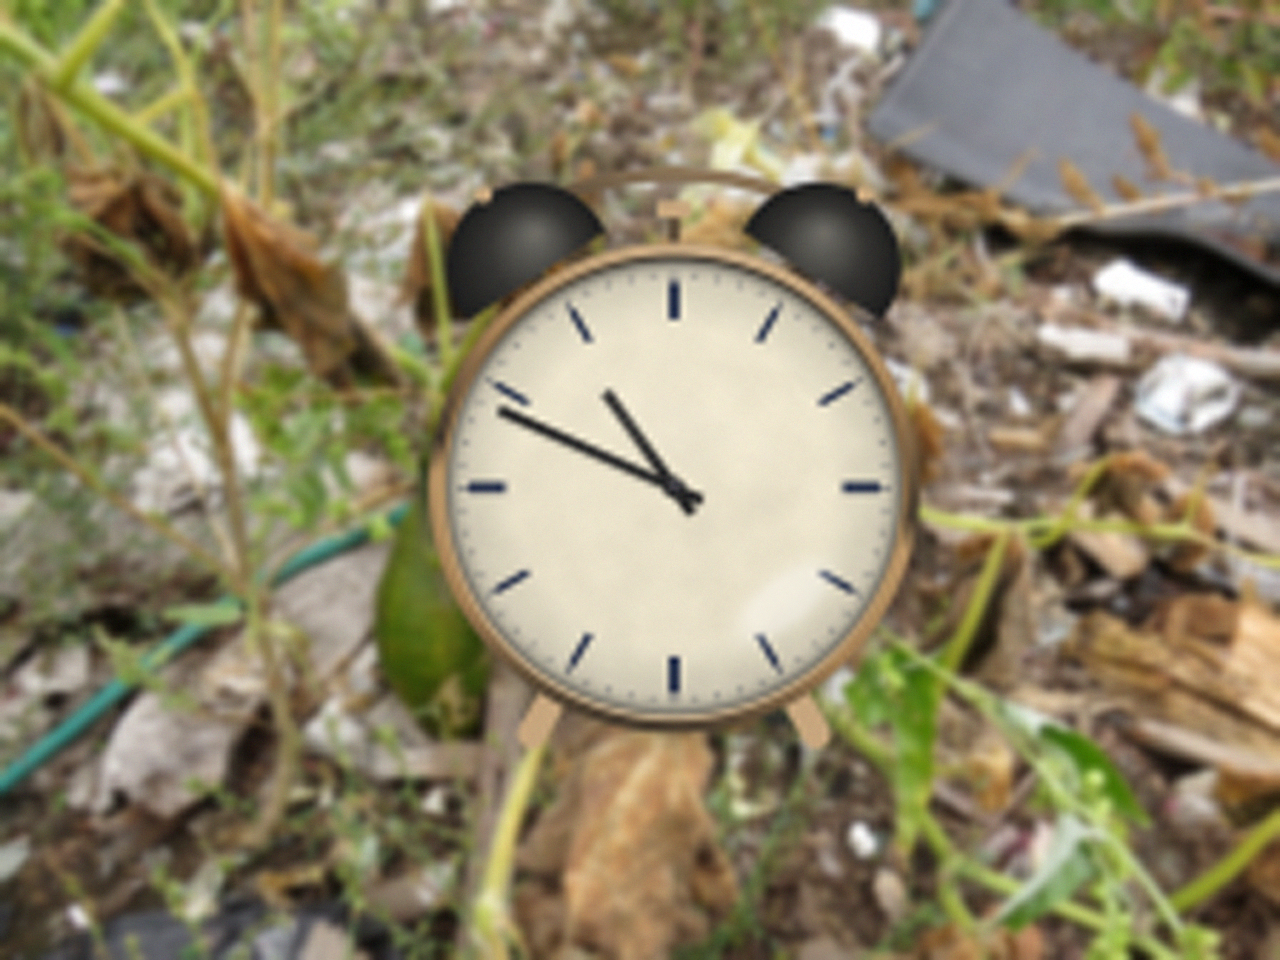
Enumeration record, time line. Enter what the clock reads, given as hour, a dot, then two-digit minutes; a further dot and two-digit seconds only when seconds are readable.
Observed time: 10.49
